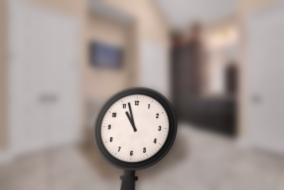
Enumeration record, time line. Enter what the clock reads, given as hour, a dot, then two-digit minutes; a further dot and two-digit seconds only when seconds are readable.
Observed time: 10.57
